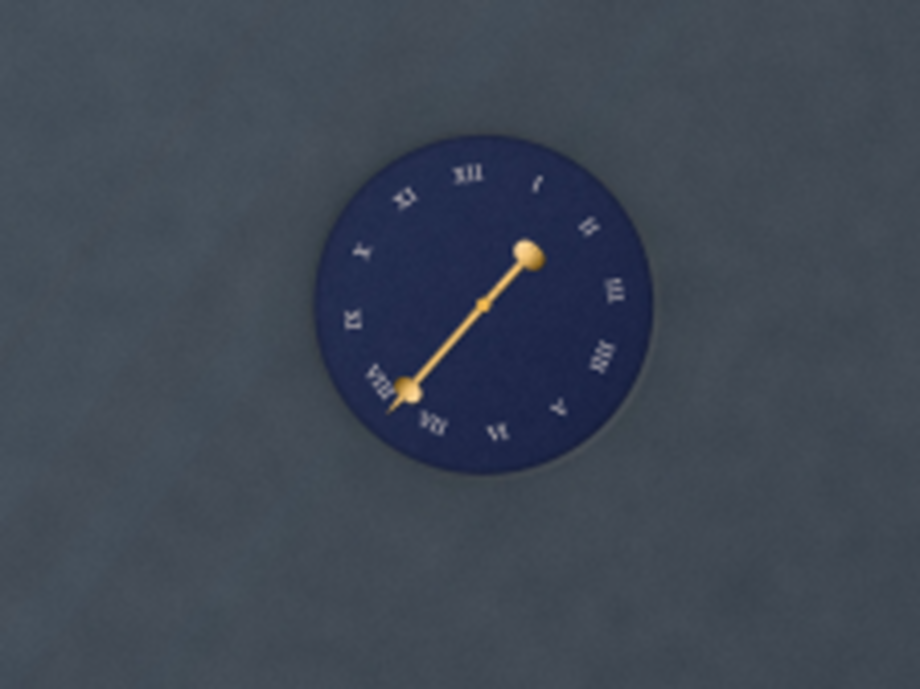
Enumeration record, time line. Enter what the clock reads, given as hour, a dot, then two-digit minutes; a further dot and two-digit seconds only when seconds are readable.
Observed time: 1.38
